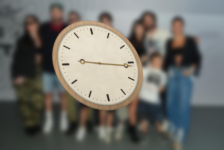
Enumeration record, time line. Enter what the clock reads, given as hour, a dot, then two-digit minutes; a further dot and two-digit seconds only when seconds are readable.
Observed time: 9.16
